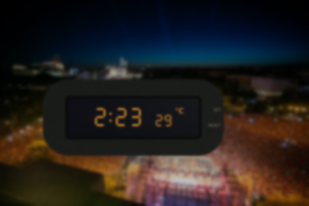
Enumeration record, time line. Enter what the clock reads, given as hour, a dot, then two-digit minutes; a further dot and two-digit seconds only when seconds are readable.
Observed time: 2.23
